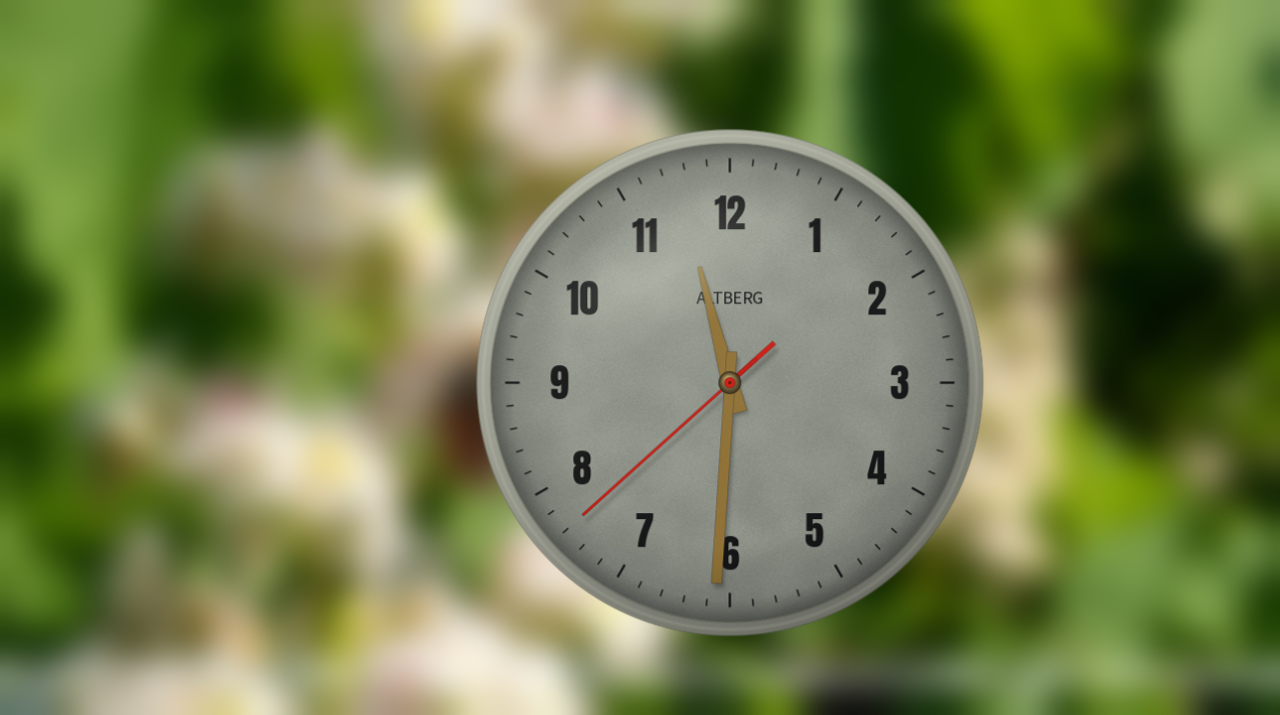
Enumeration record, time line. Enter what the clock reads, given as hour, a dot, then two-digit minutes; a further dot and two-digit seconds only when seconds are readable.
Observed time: 11.30.38
